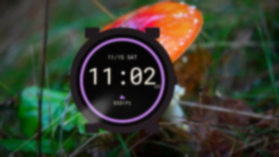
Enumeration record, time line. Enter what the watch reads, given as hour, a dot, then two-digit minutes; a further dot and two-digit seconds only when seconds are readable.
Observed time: 11.02
